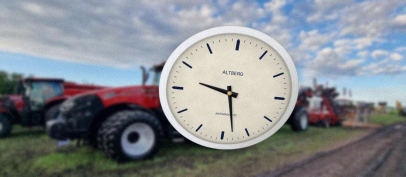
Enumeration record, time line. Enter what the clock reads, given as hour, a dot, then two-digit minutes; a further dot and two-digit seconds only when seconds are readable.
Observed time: 9.28
